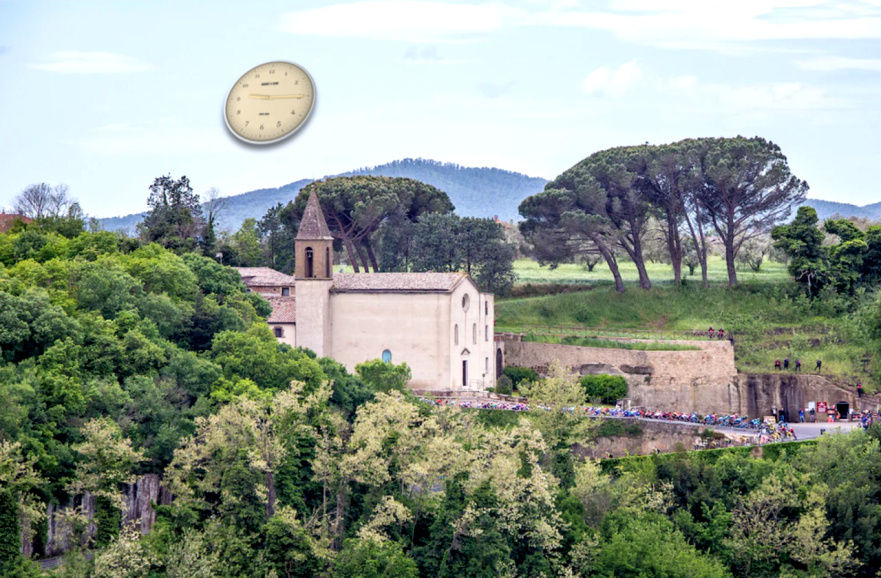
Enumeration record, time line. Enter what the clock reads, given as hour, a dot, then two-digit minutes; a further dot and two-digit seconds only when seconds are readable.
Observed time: 9.15
